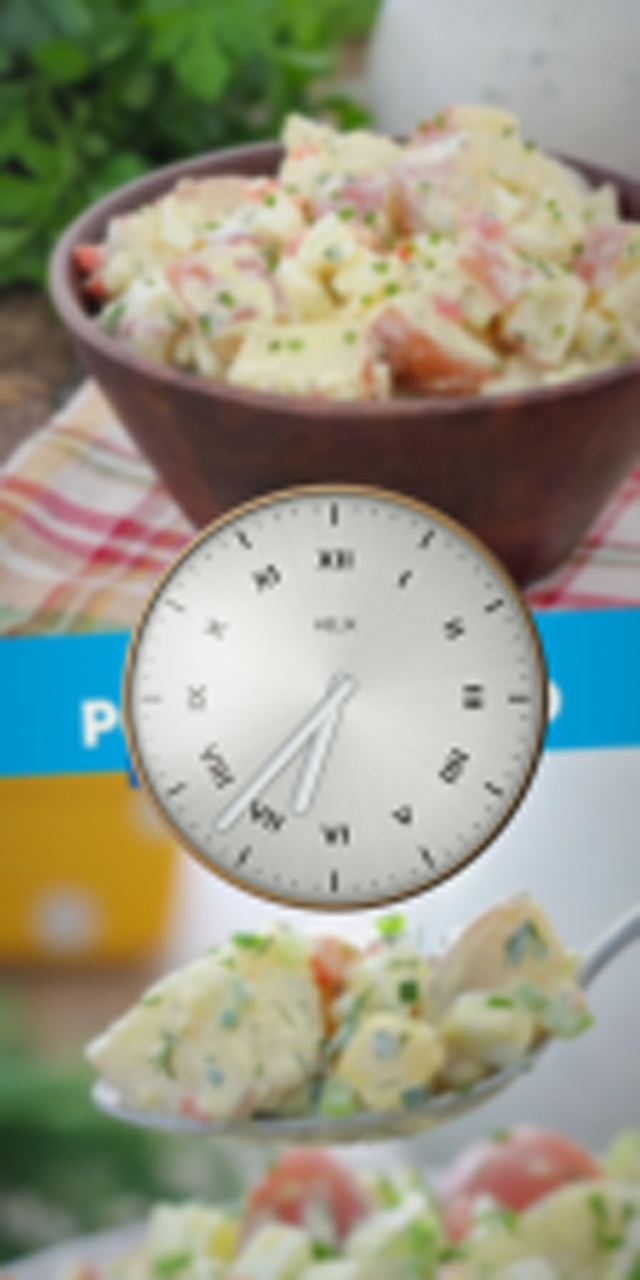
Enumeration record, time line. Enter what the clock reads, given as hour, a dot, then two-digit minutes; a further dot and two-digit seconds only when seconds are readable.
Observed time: 6.37
